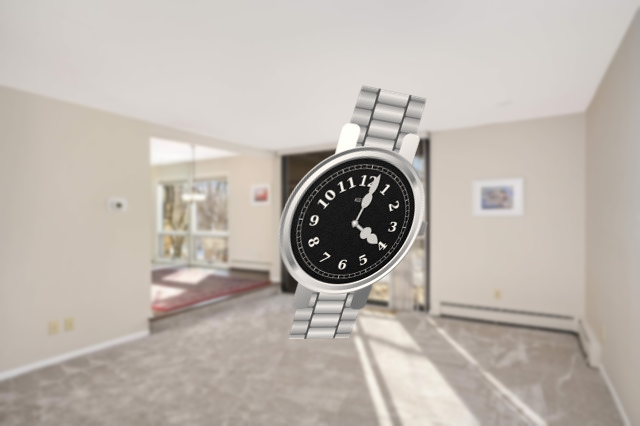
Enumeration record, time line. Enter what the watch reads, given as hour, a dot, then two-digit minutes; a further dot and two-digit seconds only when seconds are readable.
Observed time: 4.02
